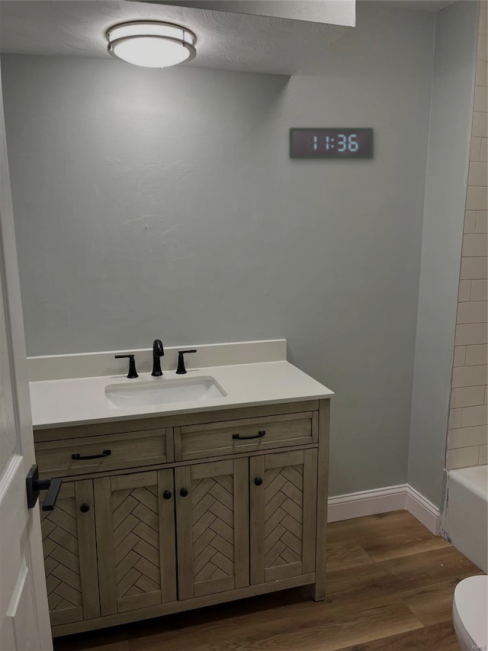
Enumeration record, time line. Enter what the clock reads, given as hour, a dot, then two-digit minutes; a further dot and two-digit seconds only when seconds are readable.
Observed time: 11.36
